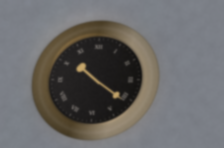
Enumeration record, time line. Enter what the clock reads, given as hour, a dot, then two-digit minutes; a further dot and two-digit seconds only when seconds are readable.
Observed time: 10.21
